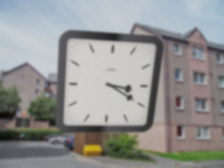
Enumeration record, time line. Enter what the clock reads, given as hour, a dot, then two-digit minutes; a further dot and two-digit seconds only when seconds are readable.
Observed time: 3.20
